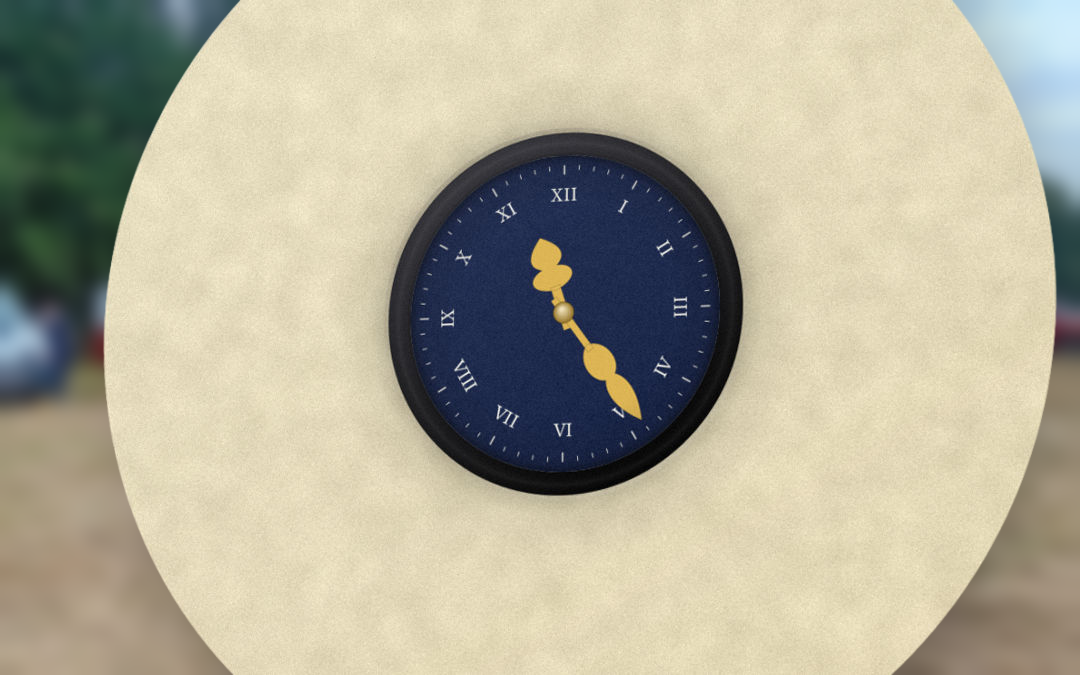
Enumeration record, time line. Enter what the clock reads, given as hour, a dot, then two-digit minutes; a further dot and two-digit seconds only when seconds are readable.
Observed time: 11.24
